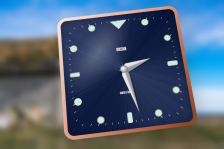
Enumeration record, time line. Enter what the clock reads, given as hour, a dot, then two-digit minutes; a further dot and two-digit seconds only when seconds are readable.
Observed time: 2.28
